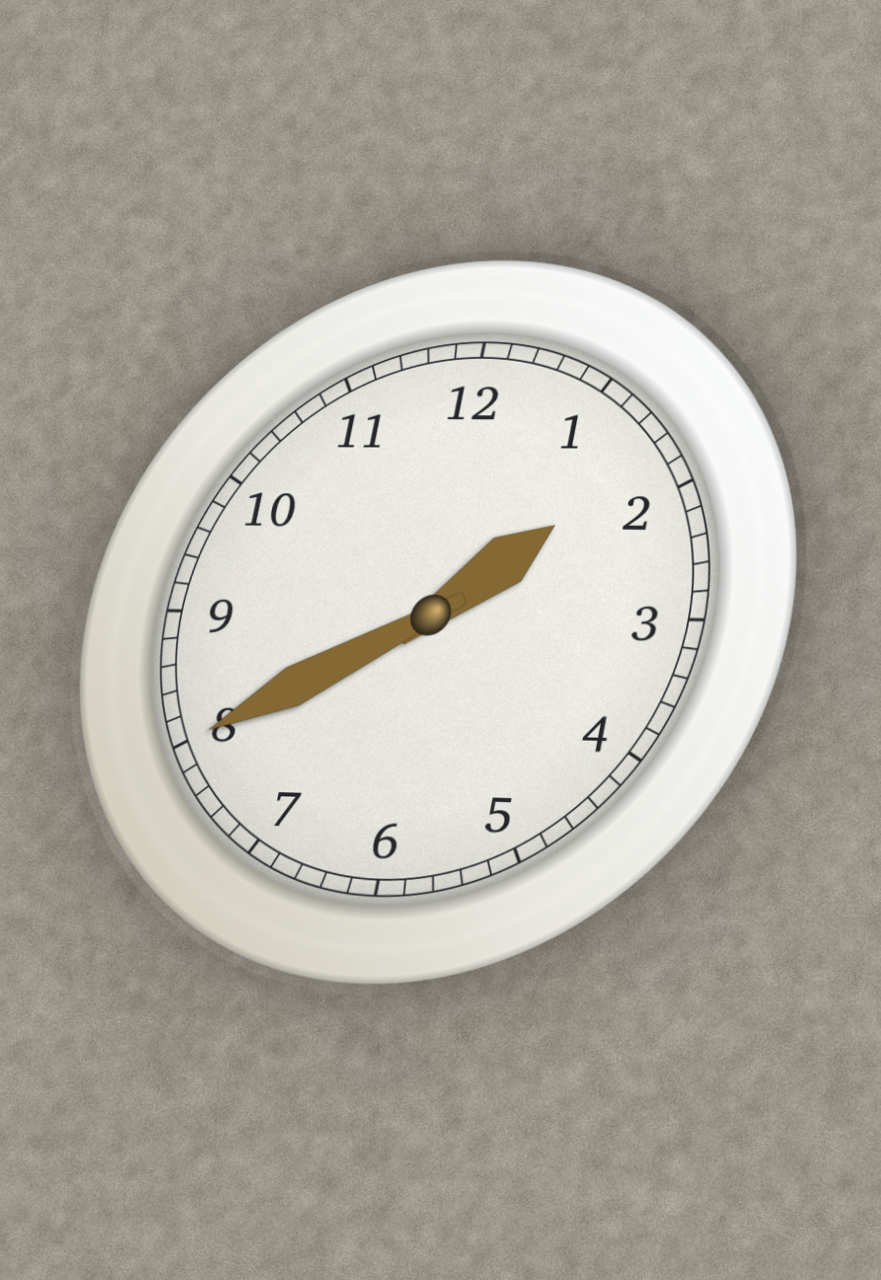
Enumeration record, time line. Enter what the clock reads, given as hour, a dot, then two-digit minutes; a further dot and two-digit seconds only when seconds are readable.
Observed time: 1.40
